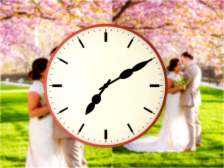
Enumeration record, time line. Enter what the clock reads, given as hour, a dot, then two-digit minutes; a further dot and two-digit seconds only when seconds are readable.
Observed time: 7.10
